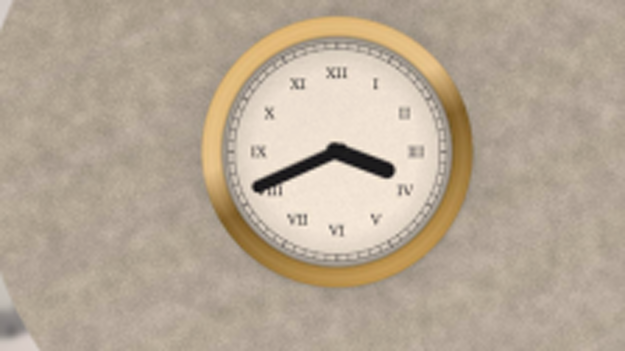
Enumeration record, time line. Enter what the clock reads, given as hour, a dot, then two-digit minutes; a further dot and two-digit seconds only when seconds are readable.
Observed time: 3.41
